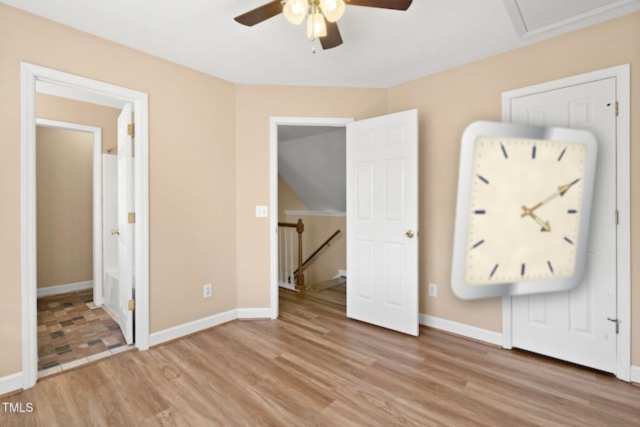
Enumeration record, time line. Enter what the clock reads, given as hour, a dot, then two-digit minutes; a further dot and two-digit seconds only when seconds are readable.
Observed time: 4.10
